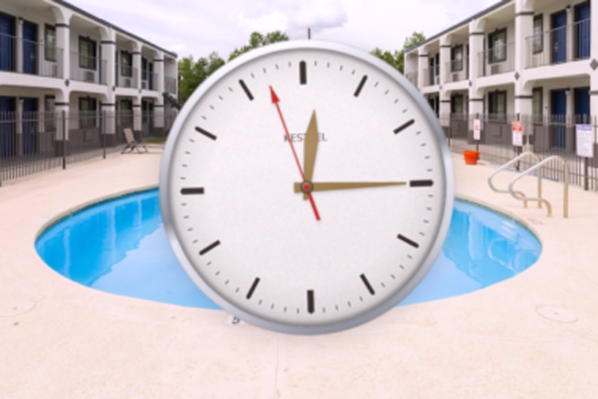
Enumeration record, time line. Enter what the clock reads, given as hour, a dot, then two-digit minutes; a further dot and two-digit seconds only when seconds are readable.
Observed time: 12.14.57
